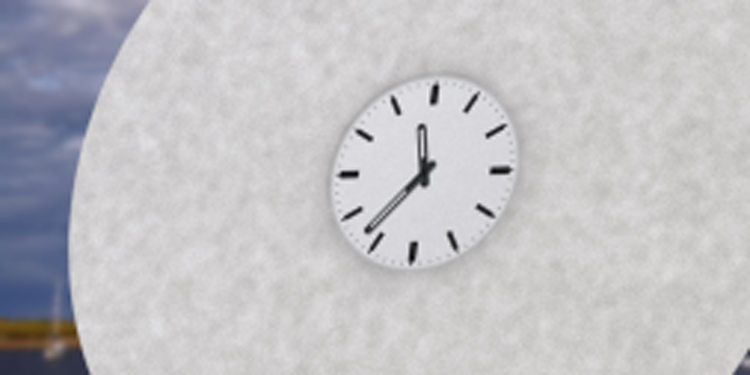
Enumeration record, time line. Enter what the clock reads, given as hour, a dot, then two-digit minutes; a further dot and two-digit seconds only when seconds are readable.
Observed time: 11.37
